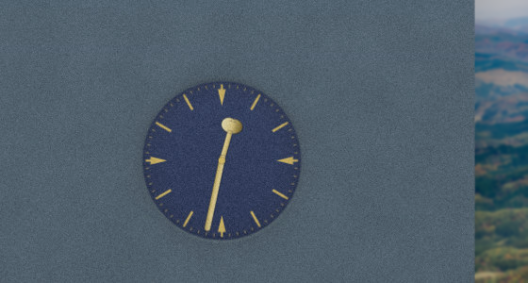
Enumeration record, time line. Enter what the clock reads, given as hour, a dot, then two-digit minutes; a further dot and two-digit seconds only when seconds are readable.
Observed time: 12.32
